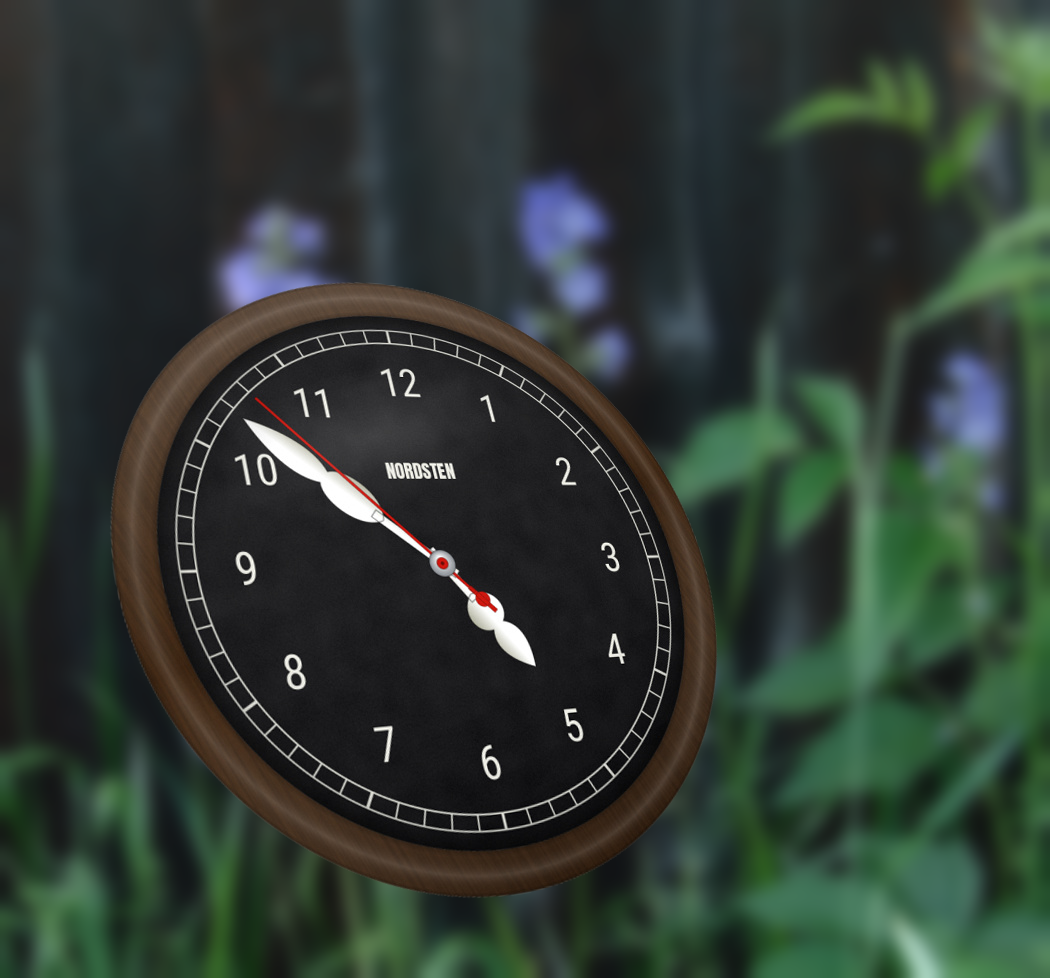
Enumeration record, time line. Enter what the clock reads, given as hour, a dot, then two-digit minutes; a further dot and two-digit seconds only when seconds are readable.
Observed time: 4.51.53
